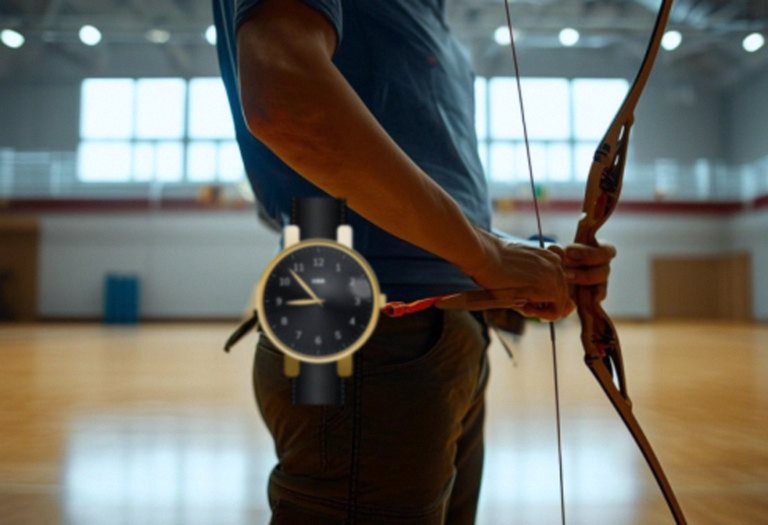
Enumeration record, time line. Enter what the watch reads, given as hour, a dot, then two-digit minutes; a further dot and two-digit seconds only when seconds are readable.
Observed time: 8.53
